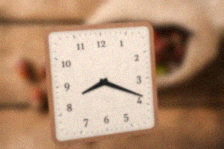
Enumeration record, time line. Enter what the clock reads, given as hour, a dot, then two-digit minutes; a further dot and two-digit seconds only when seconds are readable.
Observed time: 8.19
